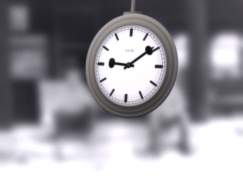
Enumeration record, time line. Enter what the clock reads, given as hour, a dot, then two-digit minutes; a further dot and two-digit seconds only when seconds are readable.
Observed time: 9.09
